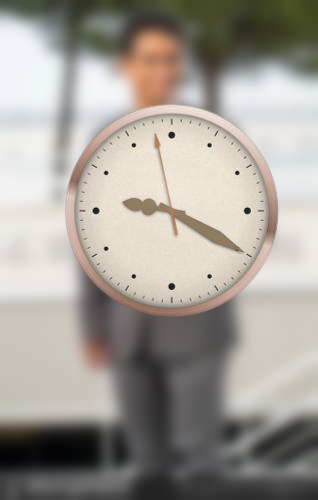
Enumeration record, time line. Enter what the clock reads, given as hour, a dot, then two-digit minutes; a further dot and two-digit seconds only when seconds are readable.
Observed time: 9.19.58
